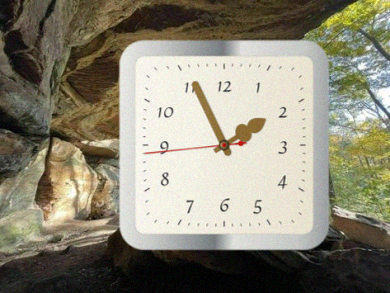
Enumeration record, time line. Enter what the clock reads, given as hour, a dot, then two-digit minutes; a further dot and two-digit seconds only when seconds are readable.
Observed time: 1.55.44
